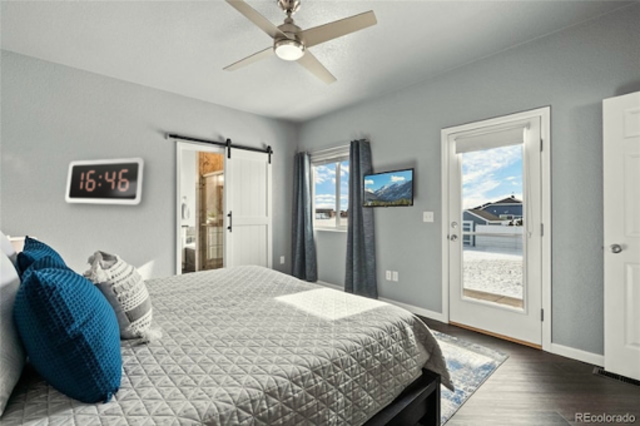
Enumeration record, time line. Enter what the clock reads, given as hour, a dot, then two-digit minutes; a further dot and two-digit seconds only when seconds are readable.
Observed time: 16.46
